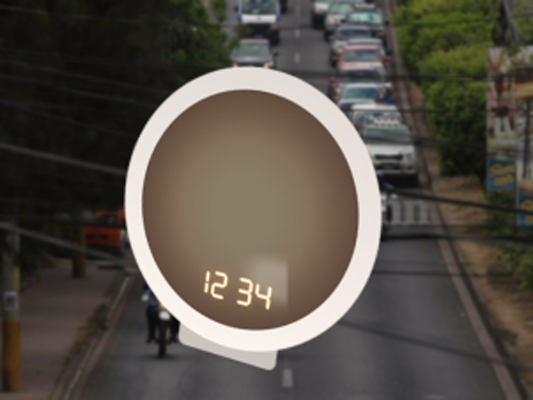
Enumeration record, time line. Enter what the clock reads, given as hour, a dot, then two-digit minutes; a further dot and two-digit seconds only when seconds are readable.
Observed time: 12.34
